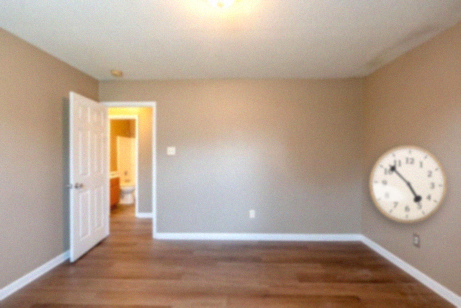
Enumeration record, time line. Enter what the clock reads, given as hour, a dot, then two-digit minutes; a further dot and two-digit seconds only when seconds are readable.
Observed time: 4.52
